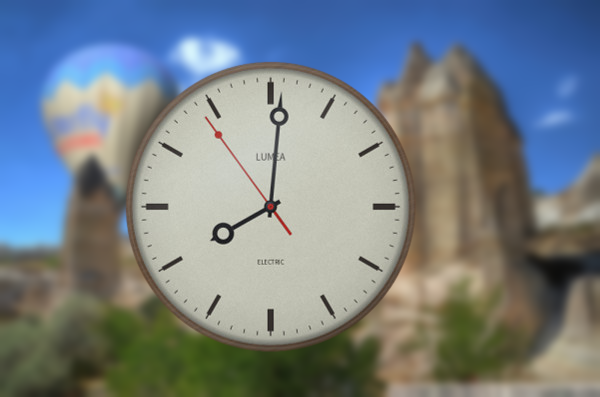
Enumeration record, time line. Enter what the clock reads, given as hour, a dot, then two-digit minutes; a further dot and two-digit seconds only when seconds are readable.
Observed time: 8.00.54
